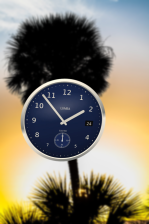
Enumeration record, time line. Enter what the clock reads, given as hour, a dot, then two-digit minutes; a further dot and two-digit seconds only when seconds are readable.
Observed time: 1.53
